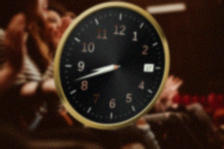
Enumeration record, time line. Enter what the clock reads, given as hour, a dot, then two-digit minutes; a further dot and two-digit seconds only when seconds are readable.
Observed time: 8.42
